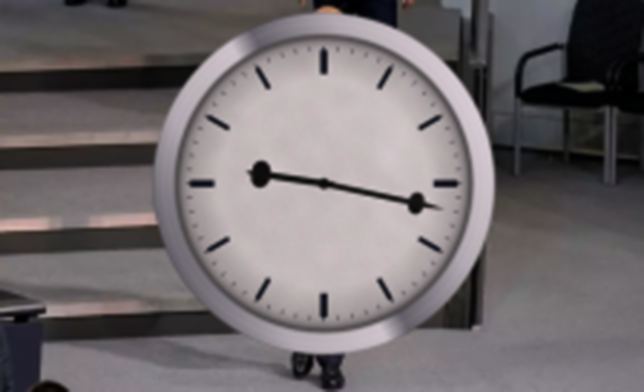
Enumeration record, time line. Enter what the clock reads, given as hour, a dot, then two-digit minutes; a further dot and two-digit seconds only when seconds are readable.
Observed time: 9.17
